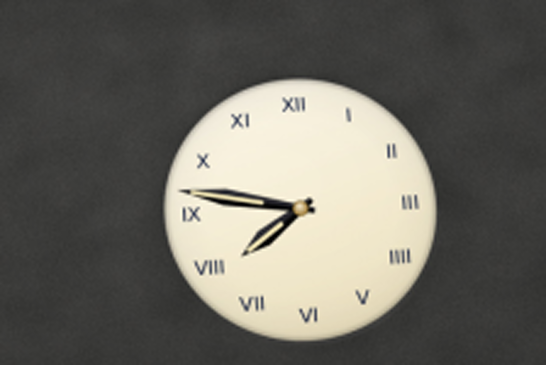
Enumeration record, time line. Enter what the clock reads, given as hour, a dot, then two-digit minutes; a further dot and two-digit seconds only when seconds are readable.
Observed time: 7.47
